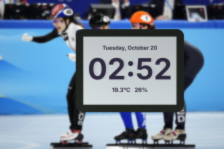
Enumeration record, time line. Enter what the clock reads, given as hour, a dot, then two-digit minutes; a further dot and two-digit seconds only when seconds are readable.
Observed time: 2.52
